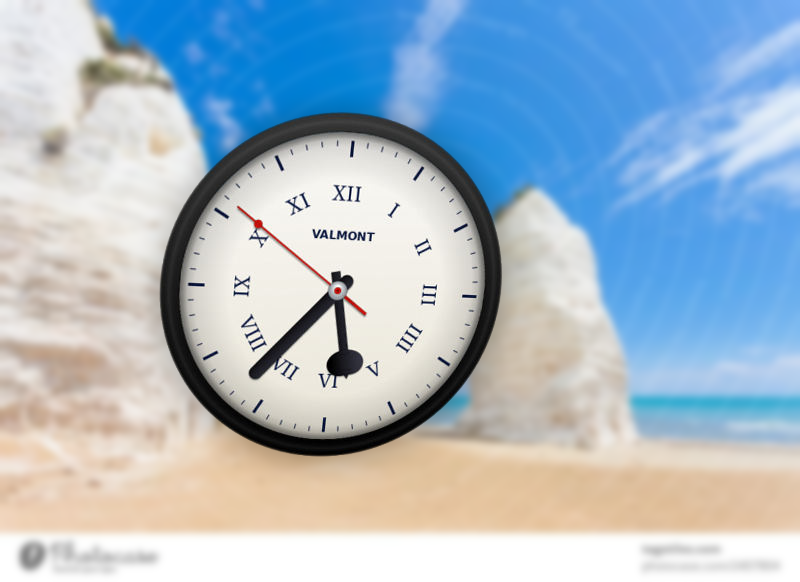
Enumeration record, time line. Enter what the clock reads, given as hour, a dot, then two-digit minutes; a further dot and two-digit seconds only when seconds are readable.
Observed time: 5.36.51
